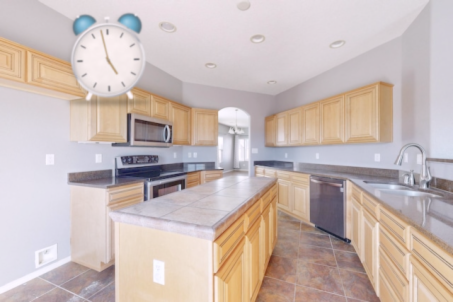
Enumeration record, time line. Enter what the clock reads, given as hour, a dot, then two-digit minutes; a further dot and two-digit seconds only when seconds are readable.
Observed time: 4.58
